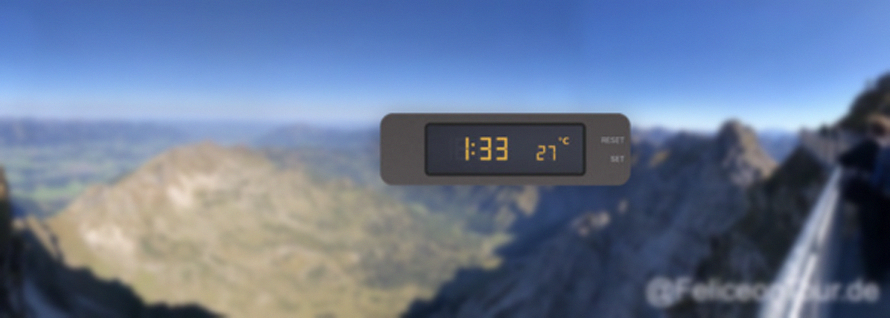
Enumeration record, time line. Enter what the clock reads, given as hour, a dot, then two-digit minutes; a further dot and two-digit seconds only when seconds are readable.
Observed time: 1.33
